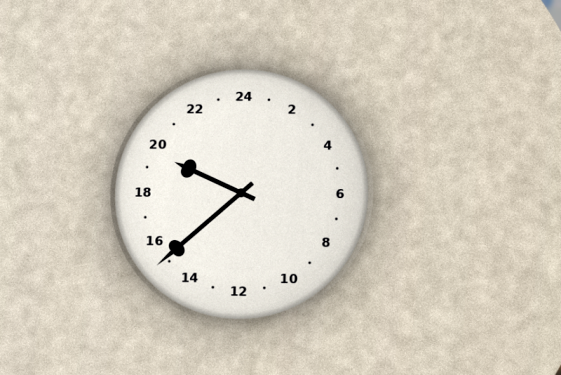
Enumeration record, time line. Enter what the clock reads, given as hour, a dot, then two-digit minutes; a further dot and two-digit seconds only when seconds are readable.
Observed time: 19.38
